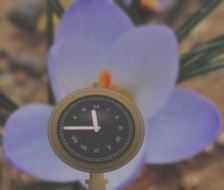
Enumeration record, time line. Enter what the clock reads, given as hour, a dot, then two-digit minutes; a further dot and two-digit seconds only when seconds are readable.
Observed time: 11.45
